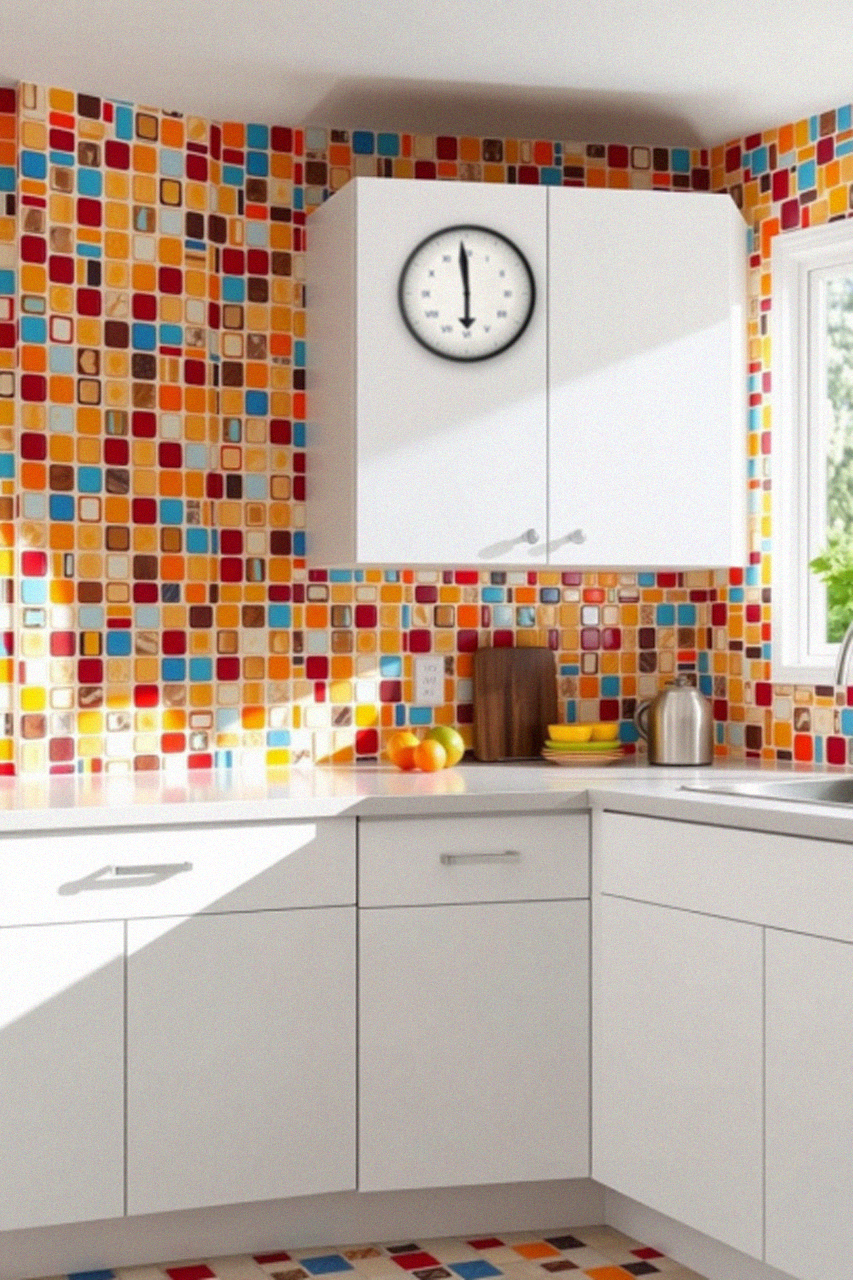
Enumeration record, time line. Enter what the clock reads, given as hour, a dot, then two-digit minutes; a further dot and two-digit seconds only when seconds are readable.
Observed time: 5.59
